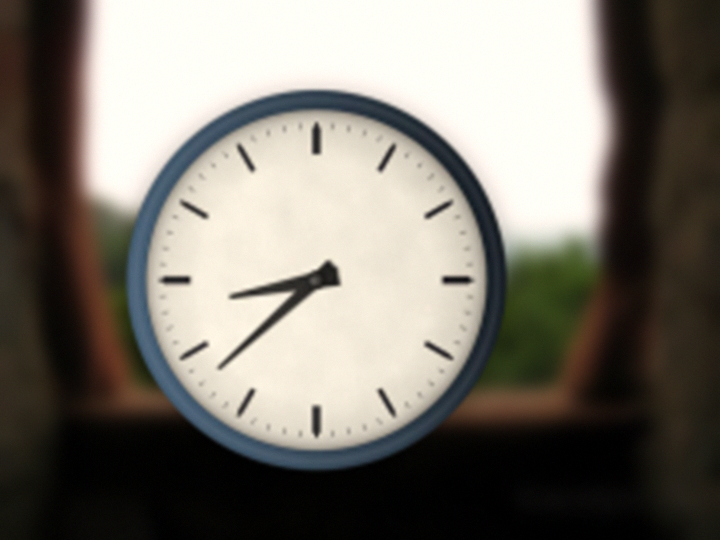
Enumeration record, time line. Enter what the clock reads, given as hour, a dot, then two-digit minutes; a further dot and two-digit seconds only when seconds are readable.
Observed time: 8.38
